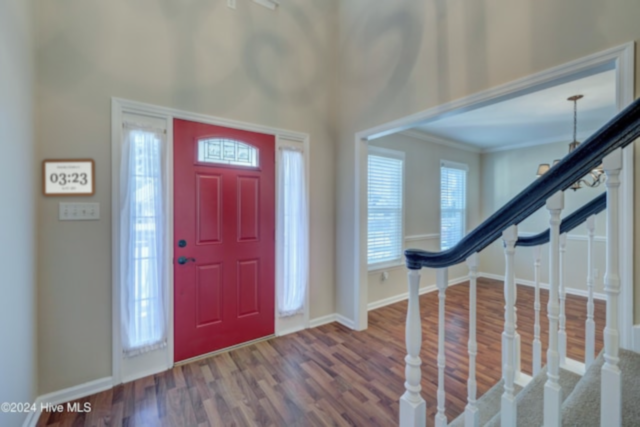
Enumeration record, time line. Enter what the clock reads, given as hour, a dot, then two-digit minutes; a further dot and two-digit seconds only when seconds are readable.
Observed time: 3.23
